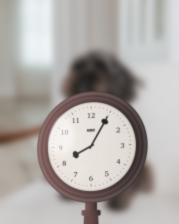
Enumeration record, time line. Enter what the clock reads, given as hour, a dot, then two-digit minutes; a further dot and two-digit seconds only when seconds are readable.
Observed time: 8.05
